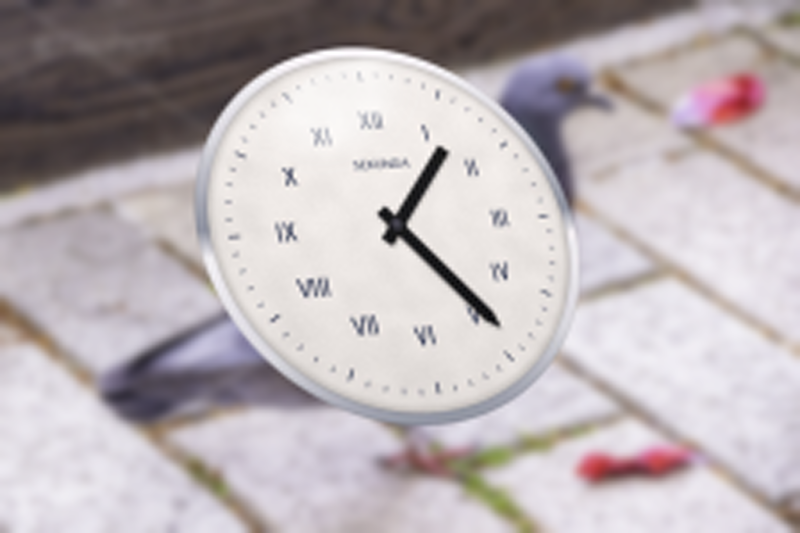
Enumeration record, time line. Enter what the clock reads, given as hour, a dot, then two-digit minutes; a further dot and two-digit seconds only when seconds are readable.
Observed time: 1.24
